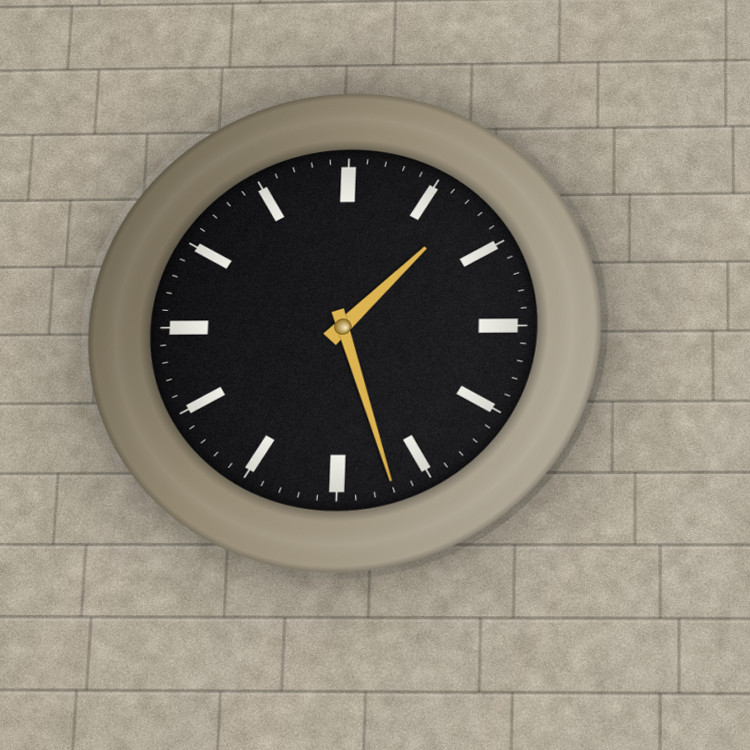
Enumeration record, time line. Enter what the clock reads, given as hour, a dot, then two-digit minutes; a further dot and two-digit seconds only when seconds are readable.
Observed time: 1.27
